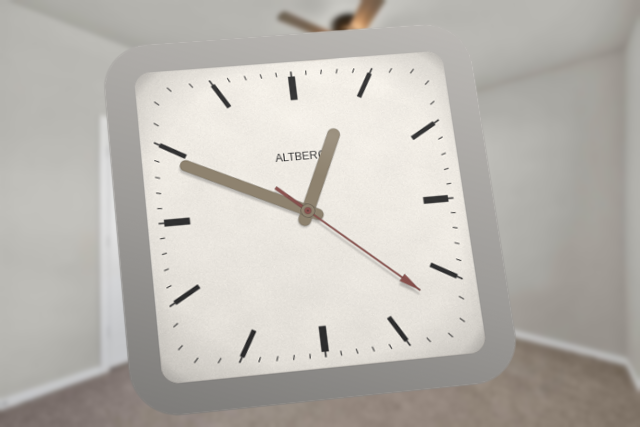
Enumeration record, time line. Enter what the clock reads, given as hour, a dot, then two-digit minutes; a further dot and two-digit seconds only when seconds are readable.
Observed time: 12.49.22
